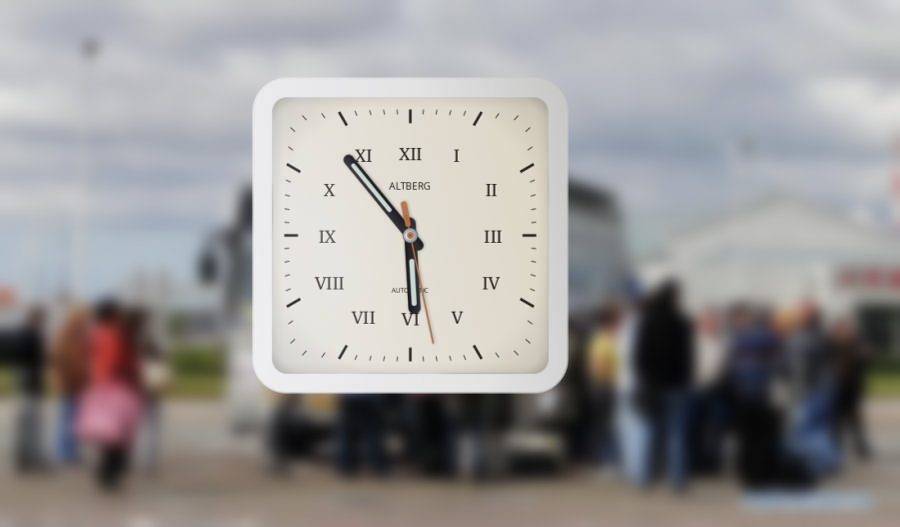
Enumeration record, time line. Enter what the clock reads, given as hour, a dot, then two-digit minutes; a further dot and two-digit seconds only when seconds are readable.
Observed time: 5.53.28
